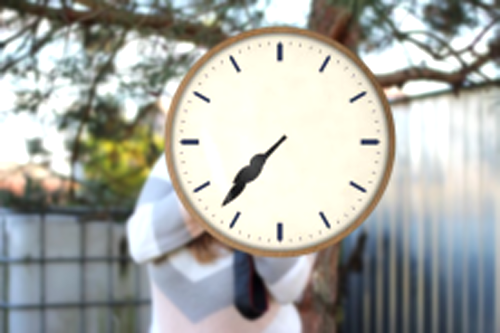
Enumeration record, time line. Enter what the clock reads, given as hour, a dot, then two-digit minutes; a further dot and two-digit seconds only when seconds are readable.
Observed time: 7.37
